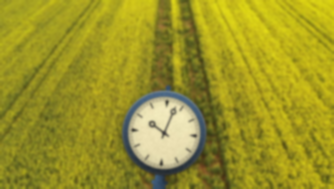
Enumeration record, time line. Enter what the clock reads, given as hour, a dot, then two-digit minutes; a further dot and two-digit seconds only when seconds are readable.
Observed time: 10.03
